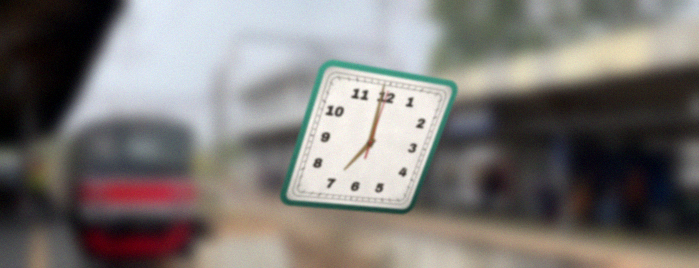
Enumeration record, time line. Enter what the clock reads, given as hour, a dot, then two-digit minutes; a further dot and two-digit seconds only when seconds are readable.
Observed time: 6.59.00
